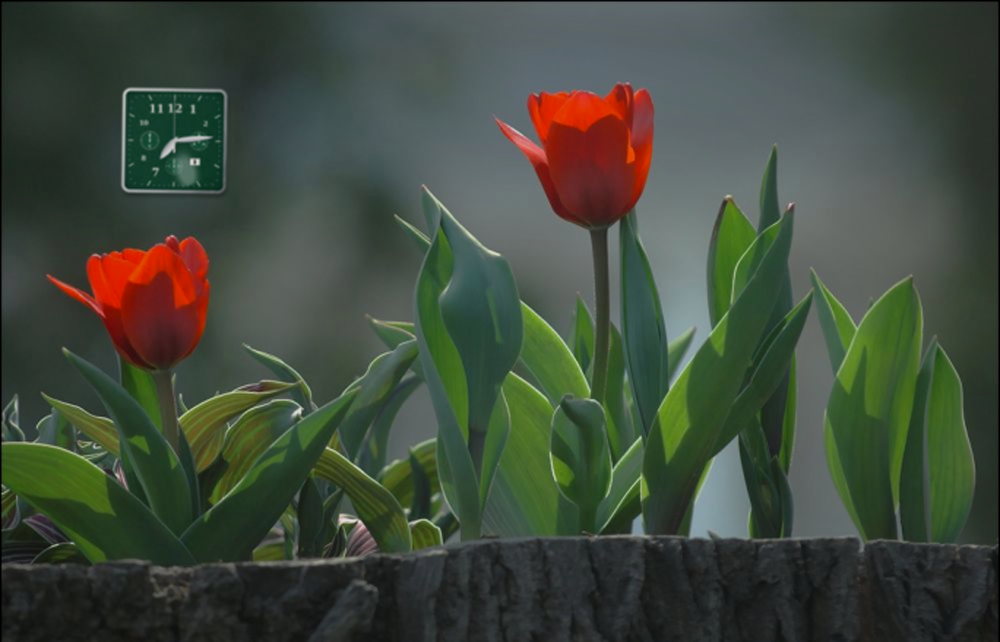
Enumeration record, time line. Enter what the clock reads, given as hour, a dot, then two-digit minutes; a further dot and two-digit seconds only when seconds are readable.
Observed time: 7.14
